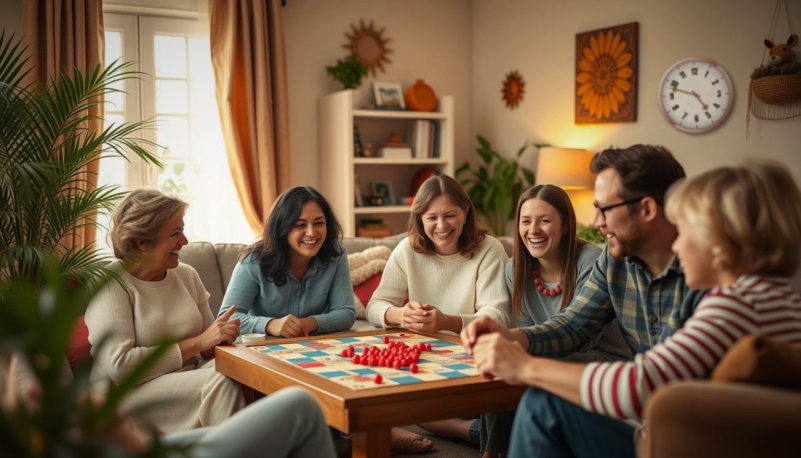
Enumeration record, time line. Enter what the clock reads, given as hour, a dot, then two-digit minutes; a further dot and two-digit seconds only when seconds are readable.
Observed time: 4.48
